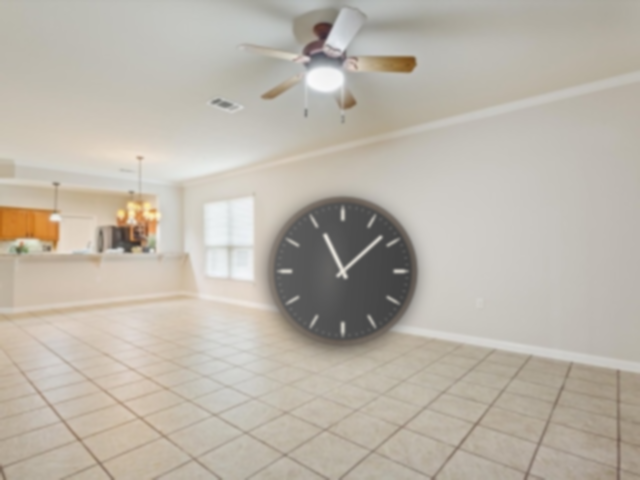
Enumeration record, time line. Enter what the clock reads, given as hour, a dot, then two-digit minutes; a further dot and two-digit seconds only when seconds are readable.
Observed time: 11.08
